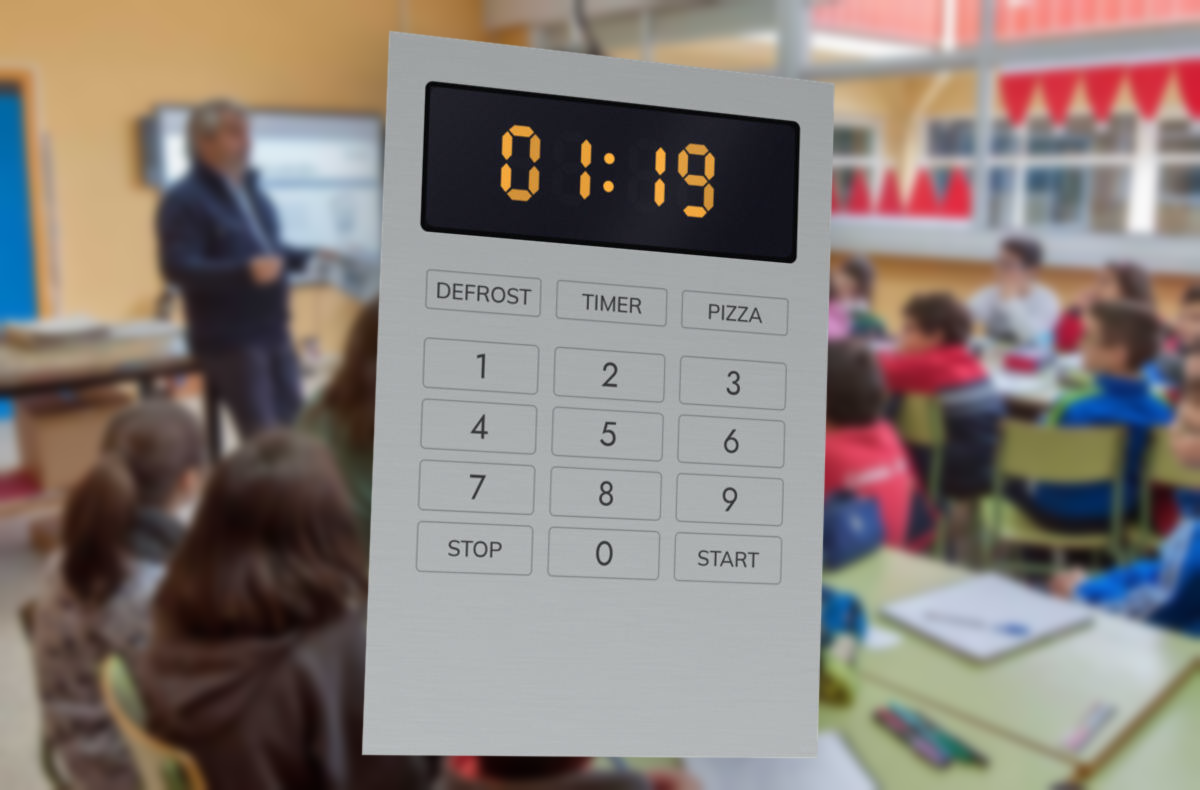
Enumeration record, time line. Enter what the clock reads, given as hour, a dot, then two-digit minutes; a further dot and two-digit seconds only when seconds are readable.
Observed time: 1.19
